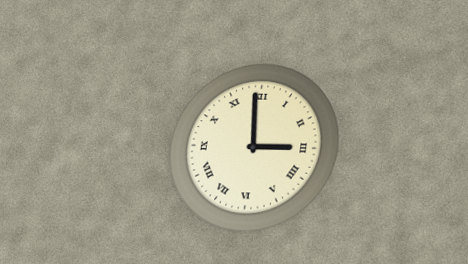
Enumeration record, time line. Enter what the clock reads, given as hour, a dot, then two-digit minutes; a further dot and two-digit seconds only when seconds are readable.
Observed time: 2.59
